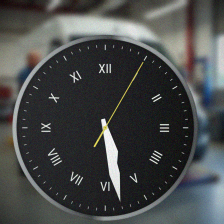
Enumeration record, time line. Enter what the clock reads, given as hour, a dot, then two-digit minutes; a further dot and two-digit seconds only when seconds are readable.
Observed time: 5.28.05
